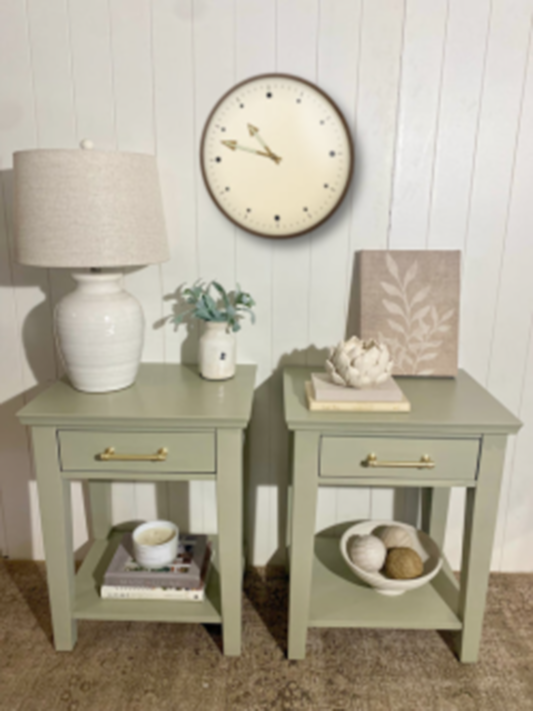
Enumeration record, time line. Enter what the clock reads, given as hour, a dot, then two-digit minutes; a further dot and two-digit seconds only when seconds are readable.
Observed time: 10.48
